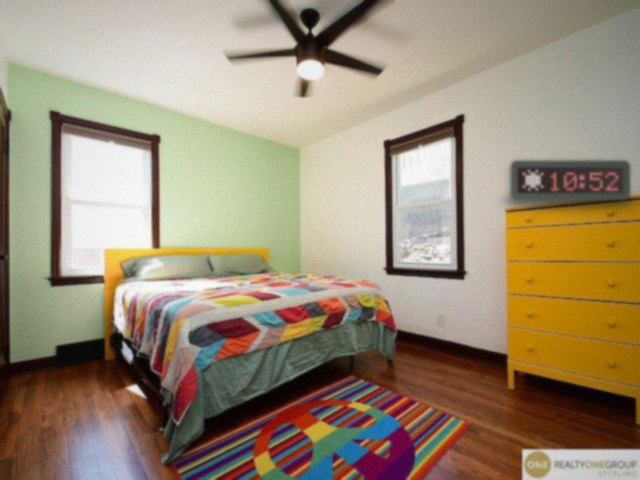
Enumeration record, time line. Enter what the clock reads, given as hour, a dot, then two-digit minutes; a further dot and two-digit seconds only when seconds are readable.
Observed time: 10.52
